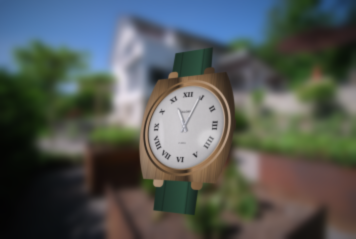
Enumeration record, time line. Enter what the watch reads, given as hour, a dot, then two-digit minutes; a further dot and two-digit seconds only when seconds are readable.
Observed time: 11.04
